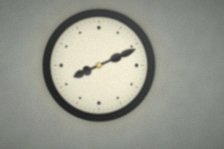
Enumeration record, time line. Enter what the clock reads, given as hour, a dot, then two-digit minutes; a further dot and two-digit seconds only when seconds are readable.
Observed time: 8.11
